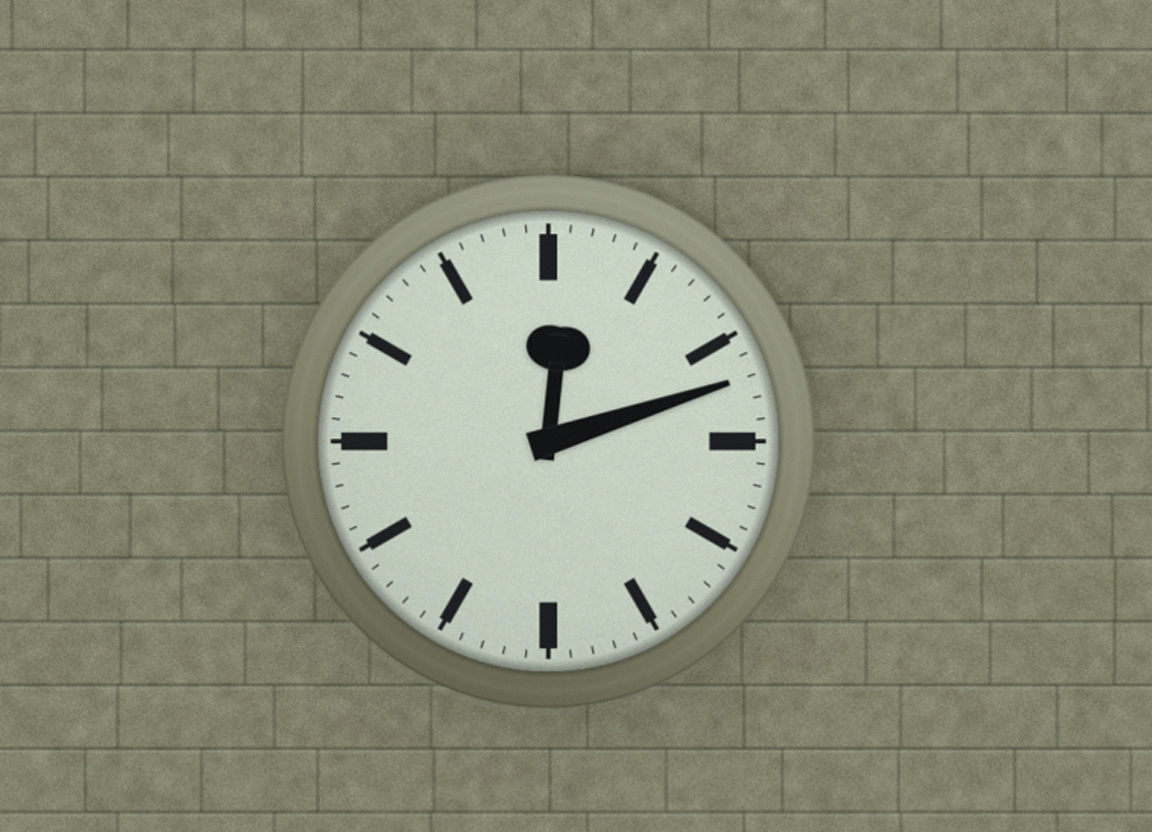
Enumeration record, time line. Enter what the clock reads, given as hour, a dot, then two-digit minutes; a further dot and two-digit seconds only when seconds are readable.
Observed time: 12.12
